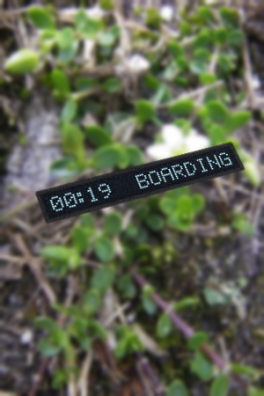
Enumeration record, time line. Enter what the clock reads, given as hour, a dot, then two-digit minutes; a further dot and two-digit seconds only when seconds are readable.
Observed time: 0.19
